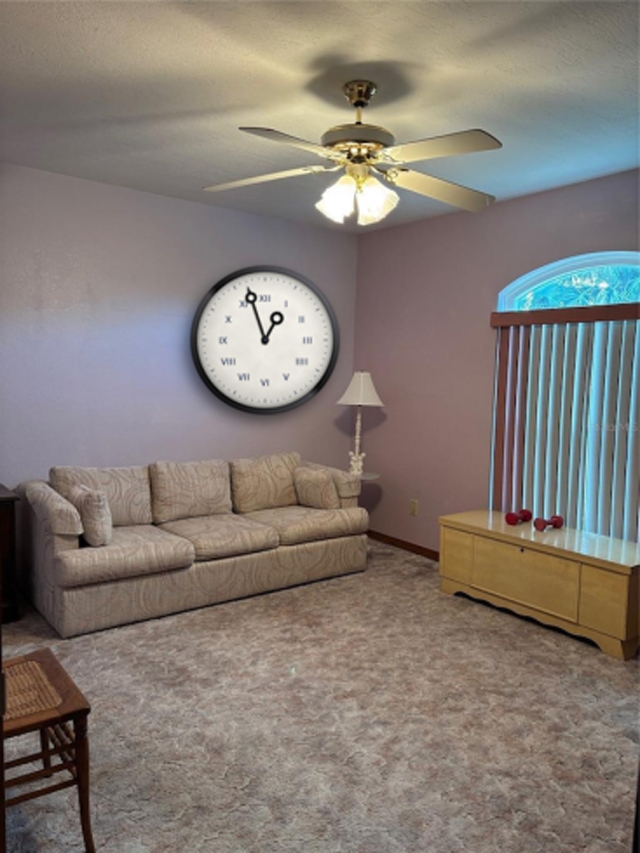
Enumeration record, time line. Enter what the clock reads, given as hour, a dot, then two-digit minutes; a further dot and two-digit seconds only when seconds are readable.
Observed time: 12.57
